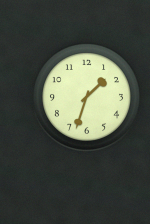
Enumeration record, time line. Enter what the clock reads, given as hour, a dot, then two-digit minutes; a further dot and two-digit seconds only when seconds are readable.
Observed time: 1.33
